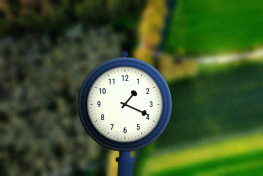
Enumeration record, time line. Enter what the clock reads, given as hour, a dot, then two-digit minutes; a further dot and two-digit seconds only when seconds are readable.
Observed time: 1.19
